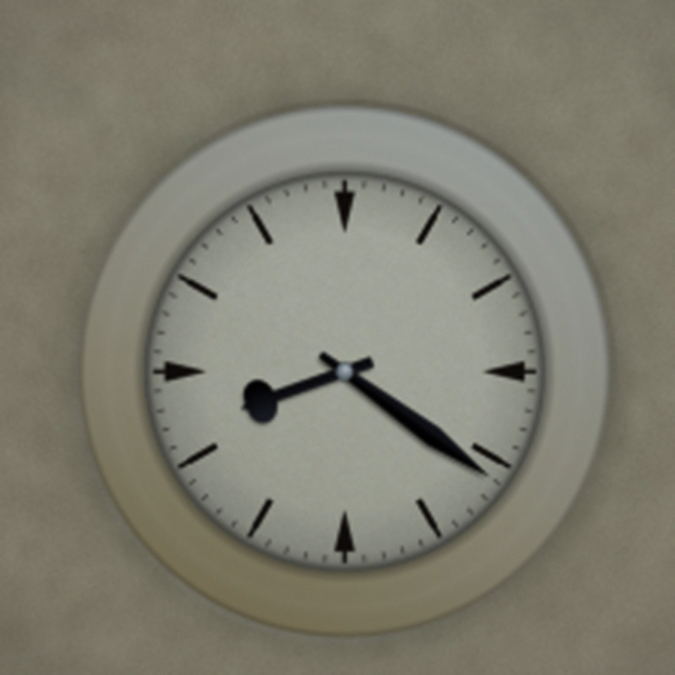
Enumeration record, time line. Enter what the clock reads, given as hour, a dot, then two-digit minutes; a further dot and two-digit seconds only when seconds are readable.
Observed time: 8.21
